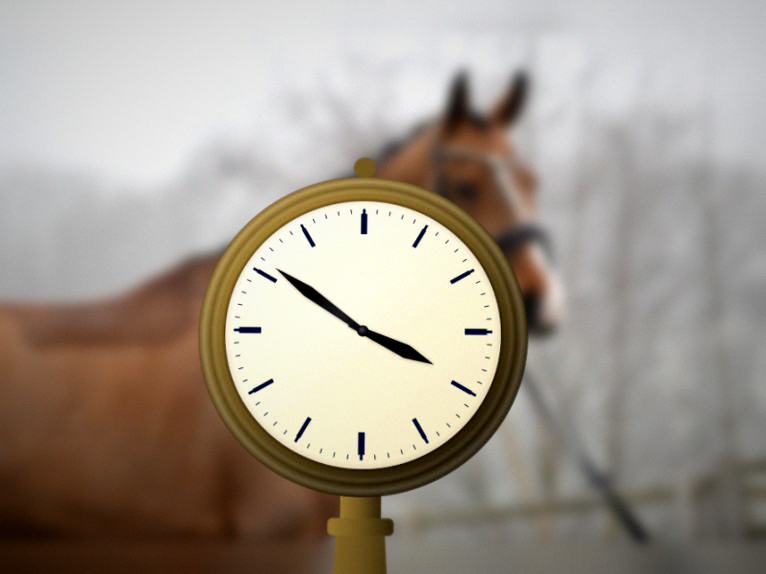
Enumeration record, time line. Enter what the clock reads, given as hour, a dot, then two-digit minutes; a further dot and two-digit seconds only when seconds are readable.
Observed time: 3.51
